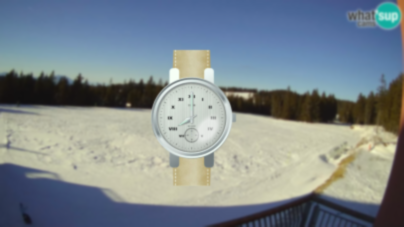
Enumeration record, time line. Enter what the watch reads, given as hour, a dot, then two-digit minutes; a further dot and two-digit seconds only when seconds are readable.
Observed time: 8.00
